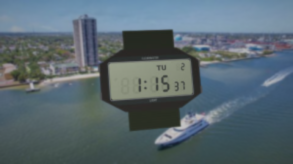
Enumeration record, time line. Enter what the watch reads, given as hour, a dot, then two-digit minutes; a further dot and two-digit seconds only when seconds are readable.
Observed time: 1.15.37
